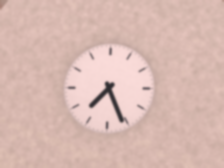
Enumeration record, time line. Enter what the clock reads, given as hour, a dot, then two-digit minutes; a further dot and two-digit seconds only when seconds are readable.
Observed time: 7.26
